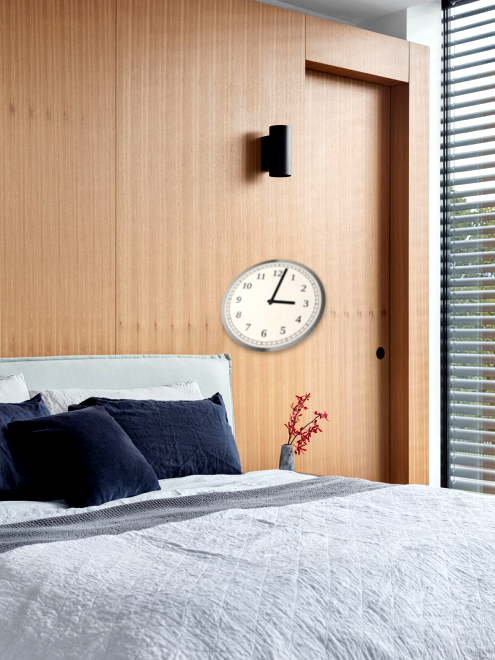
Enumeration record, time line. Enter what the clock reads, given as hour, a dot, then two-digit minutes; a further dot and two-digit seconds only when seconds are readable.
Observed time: 3.02
